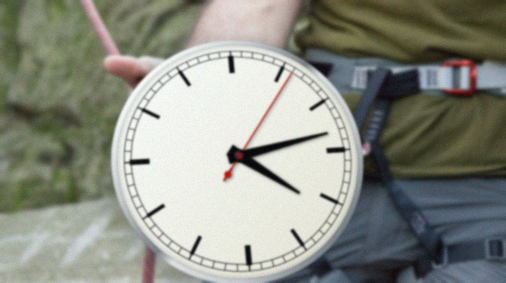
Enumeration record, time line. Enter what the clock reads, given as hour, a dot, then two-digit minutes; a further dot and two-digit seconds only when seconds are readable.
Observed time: 4.13.06
